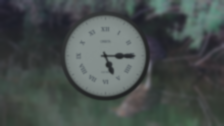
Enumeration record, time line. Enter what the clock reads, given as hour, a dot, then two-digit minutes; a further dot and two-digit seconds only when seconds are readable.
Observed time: 5.15
